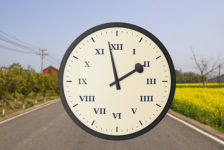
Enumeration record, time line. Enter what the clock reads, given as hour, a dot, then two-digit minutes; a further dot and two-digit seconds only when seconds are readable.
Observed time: 1.58
